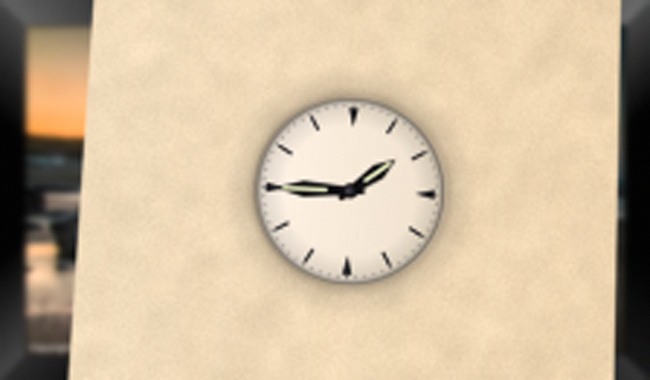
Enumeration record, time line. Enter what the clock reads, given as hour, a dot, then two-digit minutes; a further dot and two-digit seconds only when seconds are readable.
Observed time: 1.45
